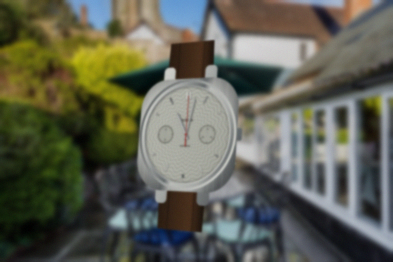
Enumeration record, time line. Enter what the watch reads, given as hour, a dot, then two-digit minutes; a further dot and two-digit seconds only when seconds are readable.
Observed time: 11.02
